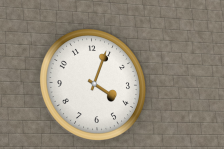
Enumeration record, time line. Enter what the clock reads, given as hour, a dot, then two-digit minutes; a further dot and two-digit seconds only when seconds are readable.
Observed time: 4.04
